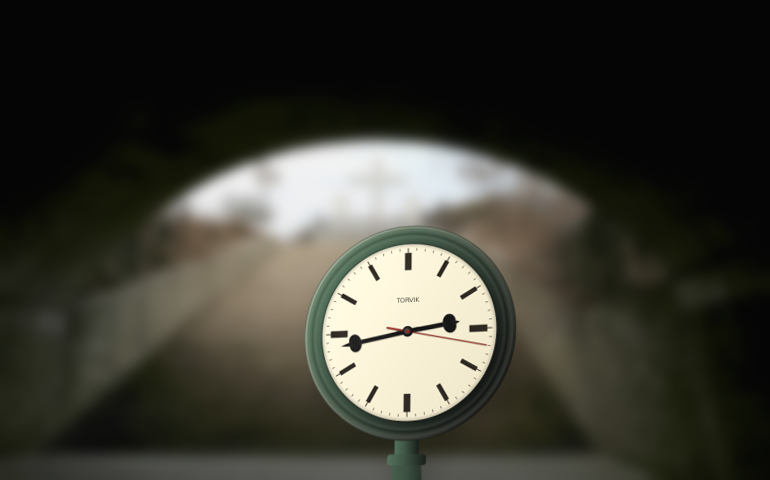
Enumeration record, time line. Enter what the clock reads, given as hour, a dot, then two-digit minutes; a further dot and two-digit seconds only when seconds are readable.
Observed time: 2.43.17
